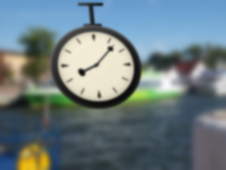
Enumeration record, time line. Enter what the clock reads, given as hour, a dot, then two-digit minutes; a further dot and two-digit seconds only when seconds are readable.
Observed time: 8.07
